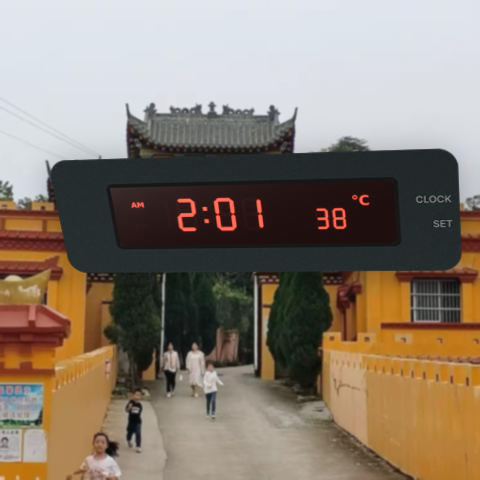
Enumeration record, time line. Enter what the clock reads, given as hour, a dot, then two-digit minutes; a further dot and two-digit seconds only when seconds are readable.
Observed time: 2.01
